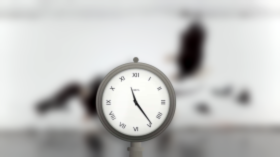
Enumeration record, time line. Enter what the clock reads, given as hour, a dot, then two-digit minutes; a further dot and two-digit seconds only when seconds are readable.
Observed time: 11.24
